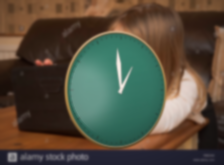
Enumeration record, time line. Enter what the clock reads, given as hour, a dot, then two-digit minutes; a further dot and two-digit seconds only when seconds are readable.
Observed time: 12.59
